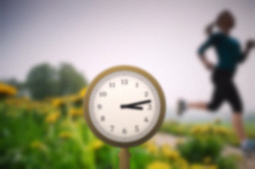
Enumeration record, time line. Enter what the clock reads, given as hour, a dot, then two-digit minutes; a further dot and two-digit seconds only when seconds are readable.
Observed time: 3.13
